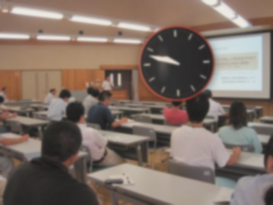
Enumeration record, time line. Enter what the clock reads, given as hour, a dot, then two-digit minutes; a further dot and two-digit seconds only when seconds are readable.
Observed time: 9.48
